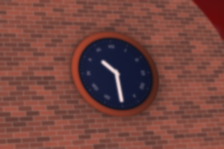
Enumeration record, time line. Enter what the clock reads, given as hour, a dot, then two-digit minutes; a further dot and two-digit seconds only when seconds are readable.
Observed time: 10.30
